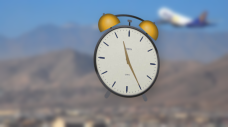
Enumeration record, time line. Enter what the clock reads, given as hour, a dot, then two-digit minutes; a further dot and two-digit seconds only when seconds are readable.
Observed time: 11.25
